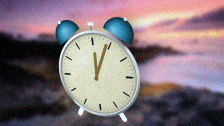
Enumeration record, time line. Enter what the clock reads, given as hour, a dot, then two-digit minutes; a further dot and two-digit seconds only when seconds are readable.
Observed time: 12.04
